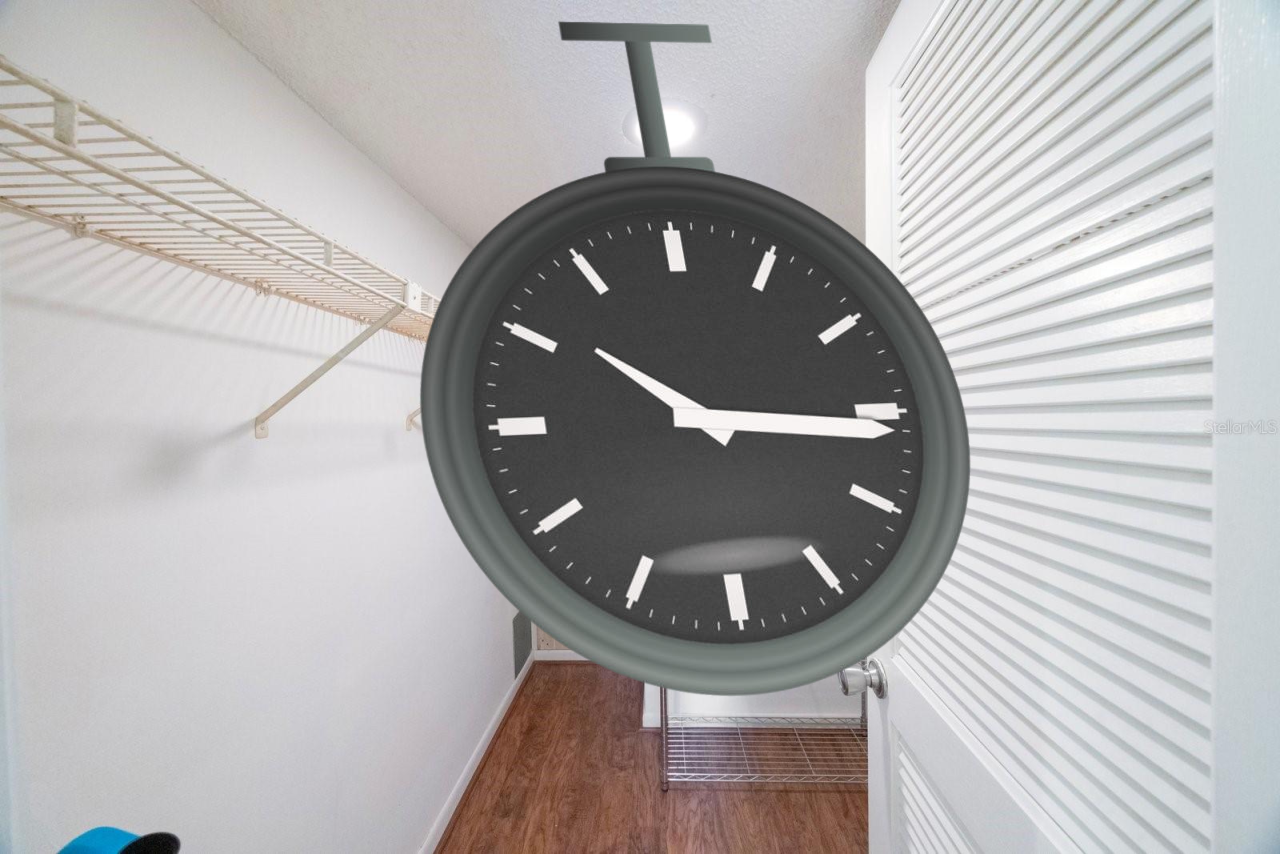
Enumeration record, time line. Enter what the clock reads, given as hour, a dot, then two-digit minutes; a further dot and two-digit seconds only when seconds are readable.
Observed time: 10.16
